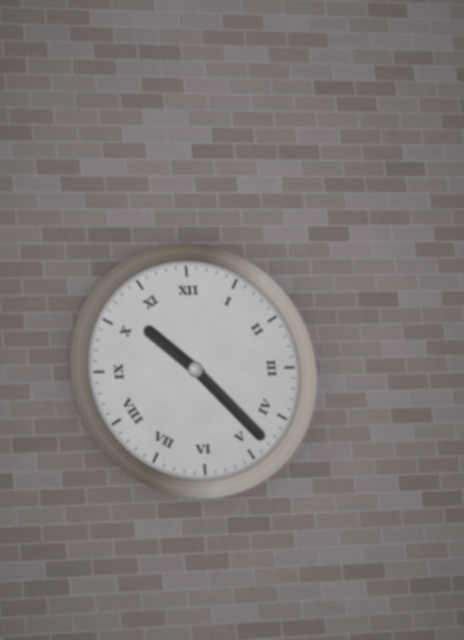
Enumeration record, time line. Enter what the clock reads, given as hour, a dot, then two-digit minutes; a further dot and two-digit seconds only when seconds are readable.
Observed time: 10.23
